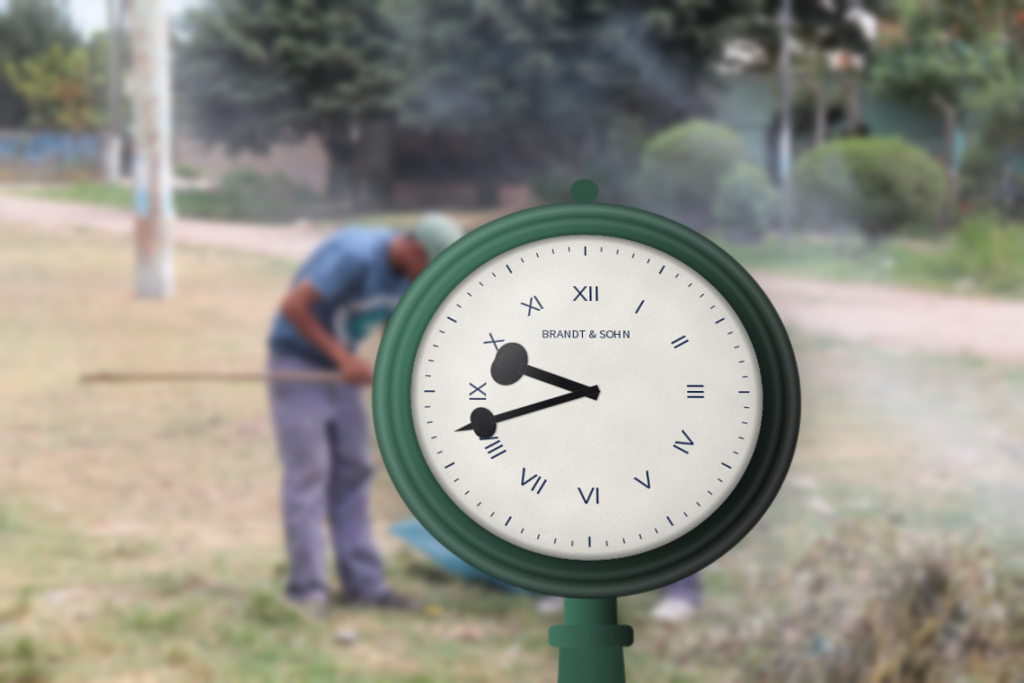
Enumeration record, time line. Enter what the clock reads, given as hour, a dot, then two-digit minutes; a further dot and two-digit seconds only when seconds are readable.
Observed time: 9.42
